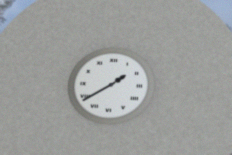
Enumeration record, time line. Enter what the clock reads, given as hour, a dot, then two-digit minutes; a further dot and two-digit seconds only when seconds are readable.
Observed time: 1.39
